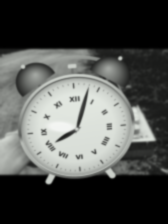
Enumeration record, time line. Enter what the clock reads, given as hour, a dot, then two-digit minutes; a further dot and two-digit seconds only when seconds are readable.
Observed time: 8.03
